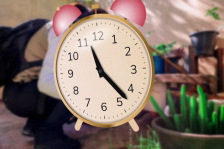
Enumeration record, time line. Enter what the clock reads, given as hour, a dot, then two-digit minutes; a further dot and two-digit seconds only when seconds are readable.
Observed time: 11.23
